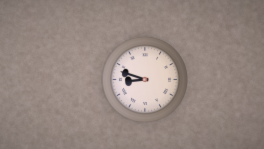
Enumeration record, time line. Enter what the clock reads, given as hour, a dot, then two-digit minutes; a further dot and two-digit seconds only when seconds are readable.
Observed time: 8.48
